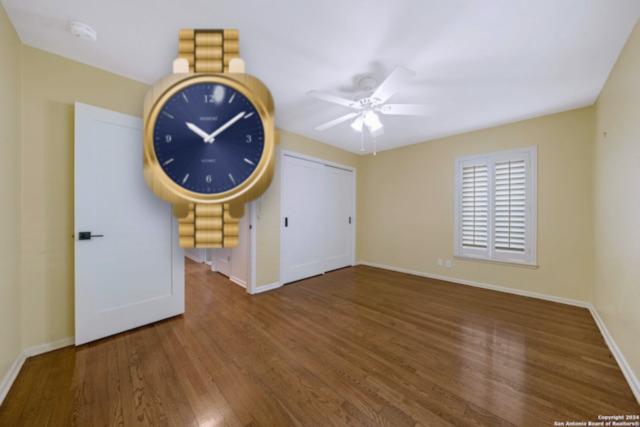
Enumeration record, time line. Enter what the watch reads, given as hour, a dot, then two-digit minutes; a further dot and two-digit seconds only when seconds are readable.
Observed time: 10.09
